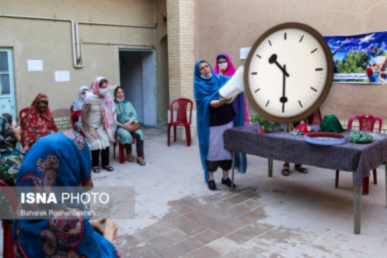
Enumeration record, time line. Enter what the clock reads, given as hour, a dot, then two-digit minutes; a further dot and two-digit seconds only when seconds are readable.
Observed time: 10.30
